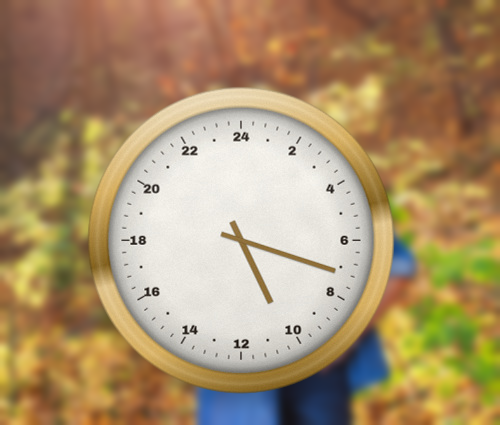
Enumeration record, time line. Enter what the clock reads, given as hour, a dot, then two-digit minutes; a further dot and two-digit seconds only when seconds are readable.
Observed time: 10.18
